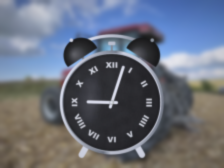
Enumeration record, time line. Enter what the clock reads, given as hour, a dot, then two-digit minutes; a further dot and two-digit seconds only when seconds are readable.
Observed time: 9.03
